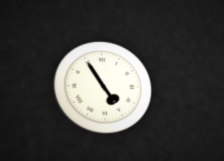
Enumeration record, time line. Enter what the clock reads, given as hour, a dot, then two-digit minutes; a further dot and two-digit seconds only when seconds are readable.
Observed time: 4.55
